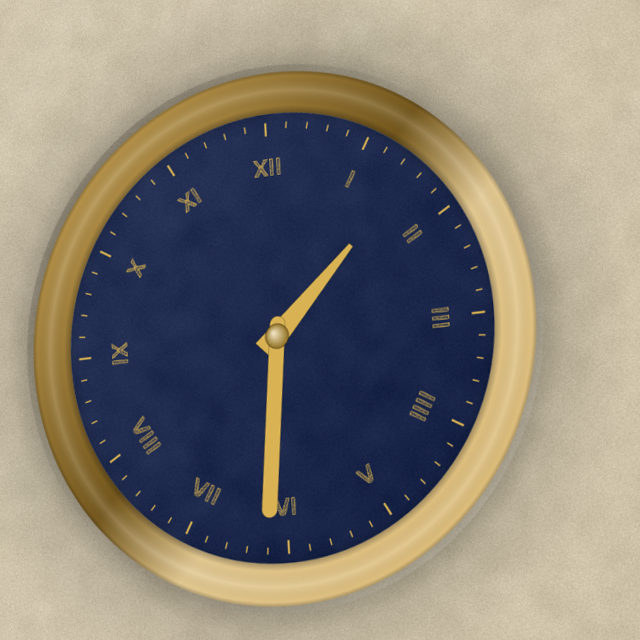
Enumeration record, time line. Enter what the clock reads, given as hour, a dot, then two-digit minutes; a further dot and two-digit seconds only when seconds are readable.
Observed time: 1.31
